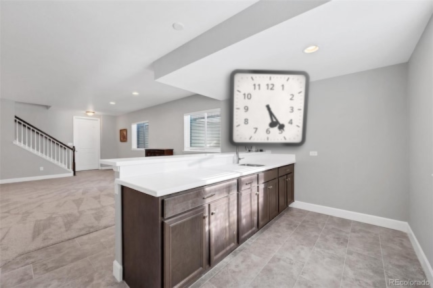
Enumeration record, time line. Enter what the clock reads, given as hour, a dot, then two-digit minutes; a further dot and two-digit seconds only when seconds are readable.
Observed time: 5.24
